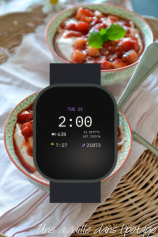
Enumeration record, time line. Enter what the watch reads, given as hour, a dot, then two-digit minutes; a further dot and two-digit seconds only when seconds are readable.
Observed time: 2.00
